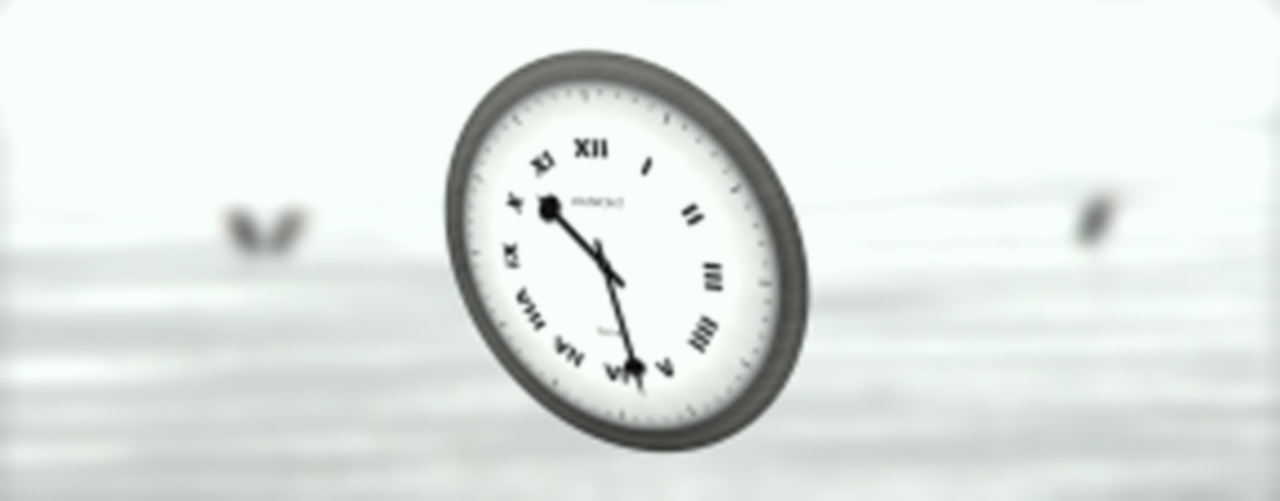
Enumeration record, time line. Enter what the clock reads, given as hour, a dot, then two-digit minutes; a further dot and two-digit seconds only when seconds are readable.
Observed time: 10.28
